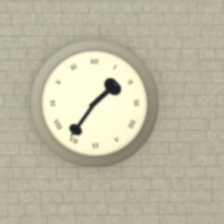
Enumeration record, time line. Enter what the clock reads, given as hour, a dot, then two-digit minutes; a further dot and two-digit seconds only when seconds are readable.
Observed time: 1.36
